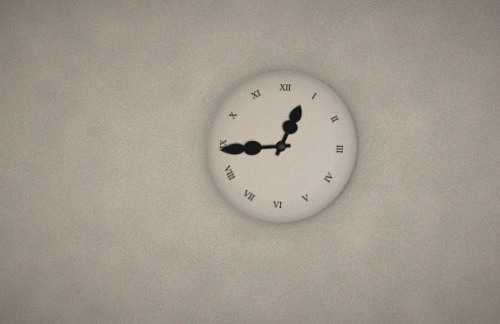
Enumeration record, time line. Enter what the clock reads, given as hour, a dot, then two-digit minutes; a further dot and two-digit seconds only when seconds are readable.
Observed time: 12.44
